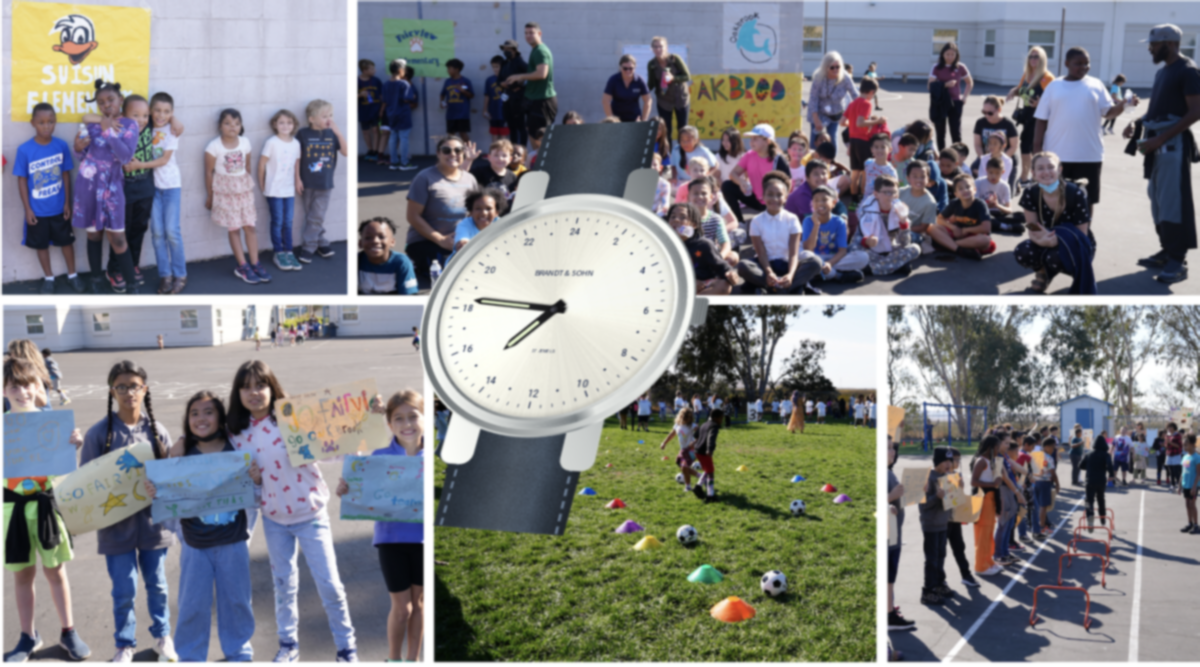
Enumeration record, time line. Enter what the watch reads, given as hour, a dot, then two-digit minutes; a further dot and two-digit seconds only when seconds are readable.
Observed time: 14.46
